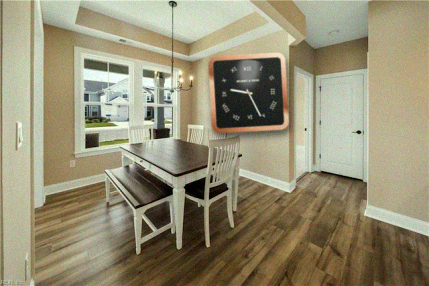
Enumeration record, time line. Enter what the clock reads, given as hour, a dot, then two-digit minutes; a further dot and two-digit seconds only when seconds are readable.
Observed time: 9.26
